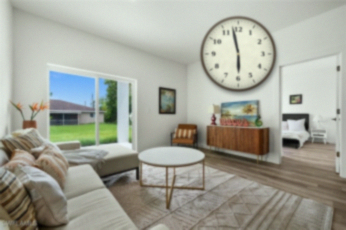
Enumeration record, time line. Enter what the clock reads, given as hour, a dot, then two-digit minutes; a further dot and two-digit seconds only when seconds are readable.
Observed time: 5.58
